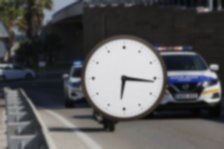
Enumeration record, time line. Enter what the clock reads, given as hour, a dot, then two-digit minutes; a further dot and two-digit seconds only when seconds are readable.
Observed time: 6.16
